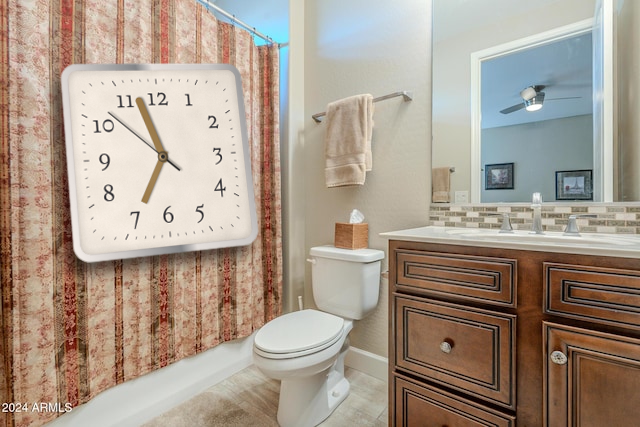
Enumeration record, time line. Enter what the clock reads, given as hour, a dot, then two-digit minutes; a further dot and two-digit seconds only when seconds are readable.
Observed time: 6.56.52
